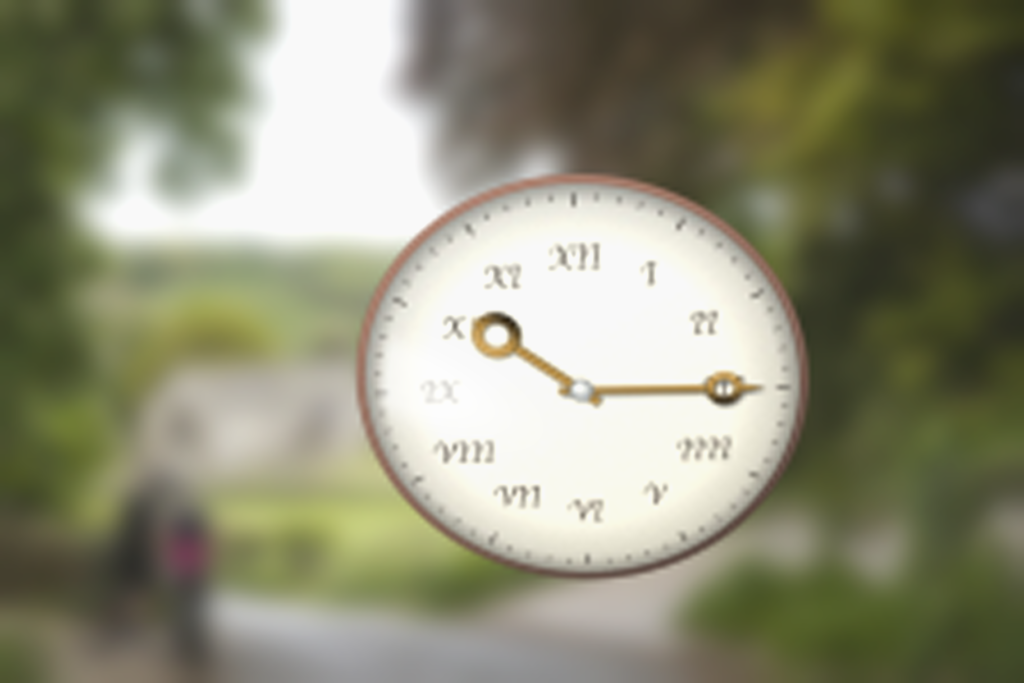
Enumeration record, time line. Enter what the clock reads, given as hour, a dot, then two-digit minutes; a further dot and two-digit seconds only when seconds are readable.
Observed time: 10.15
